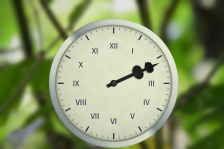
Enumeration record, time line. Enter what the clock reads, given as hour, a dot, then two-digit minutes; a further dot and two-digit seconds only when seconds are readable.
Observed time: 2.11
